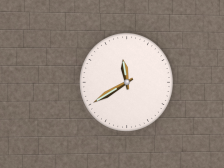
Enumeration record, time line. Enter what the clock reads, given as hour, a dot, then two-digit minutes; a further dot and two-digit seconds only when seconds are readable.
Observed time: 11.40
